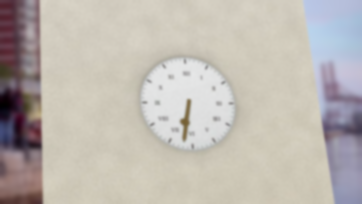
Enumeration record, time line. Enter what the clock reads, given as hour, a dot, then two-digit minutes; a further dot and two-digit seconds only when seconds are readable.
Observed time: 6.32
